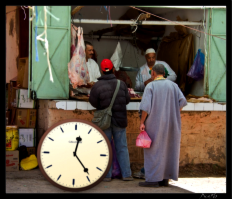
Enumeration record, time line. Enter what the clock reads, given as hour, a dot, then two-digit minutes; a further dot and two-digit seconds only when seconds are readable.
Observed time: 12.24
